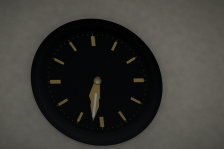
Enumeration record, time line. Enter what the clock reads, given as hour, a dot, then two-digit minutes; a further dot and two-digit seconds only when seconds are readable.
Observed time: 6.32
